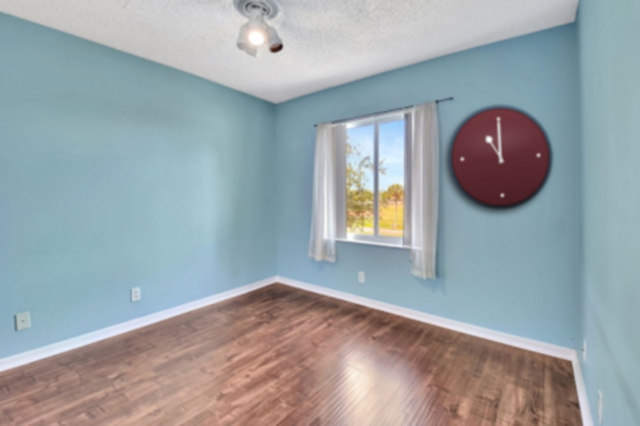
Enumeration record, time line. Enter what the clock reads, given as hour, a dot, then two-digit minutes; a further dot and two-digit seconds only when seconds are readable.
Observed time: 11.00
